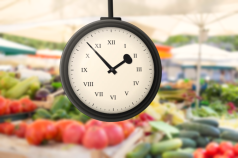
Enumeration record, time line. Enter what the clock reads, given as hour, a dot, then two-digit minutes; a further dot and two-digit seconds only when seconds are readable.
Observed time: 1.53
